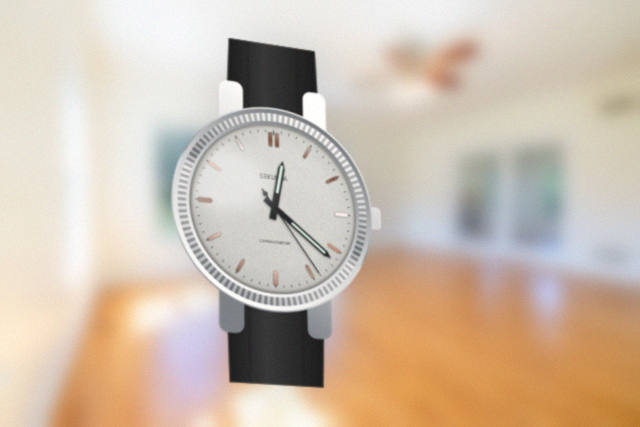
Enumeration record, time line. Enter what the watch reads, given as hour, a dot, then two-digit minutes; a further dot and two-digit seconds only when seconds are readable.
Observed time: 12.21.24
